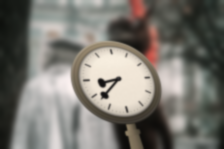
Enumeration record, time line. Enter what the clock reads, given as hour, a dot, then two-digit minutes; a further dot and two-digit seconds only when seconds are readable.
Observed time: 8.38
